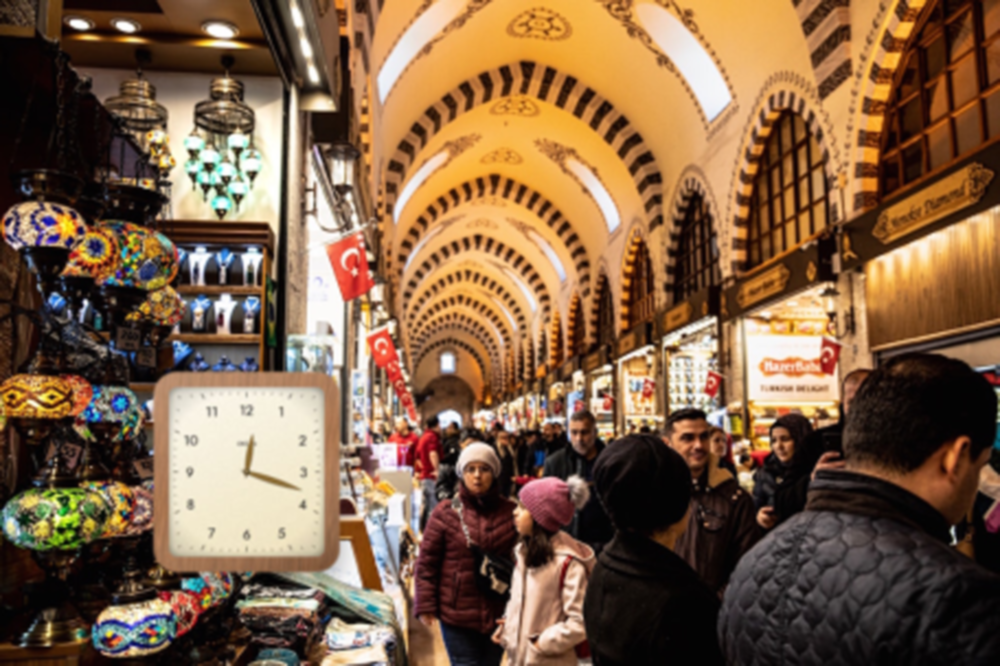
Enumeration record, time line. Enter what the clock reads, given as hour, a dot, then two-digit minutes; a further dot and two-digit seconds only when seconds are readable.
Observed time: 12.18
